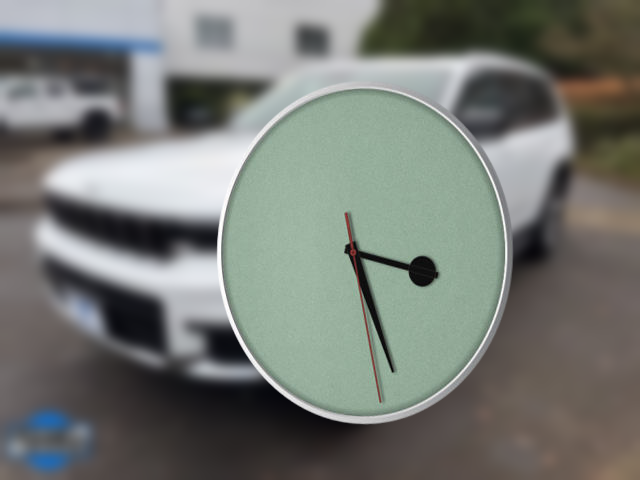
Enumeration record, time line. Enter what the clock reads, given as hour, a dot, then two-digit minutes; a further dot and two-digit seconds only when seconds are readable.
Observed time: 3.26.28
